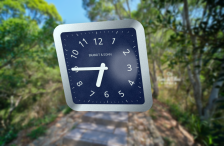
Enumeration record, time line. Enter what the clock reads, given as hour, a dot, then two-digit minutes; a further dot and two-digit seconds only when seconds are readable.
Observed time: 6.45
